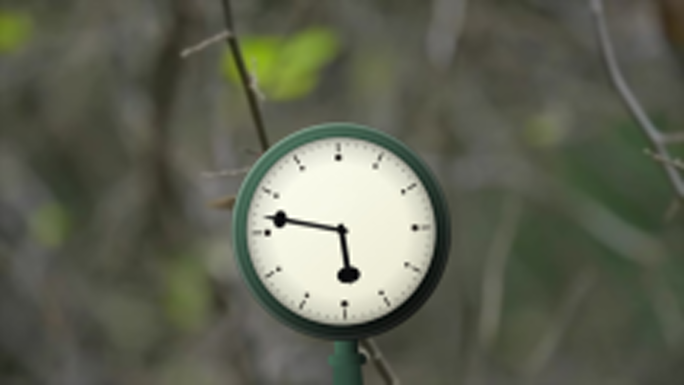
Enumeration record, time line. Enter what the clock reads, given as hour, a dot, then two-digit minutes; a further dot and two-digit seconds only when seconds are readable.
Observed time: 5.47
